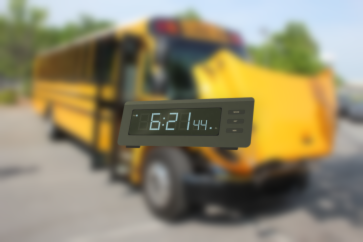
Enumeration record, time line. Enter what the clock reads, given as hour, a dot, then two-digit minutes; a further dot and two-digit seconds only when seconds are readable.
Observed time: 6.21.44
